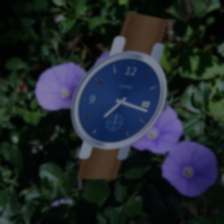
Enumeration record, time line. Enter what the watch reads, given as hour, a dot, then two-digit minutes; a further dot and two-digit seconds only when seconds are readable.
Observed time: 7.17
